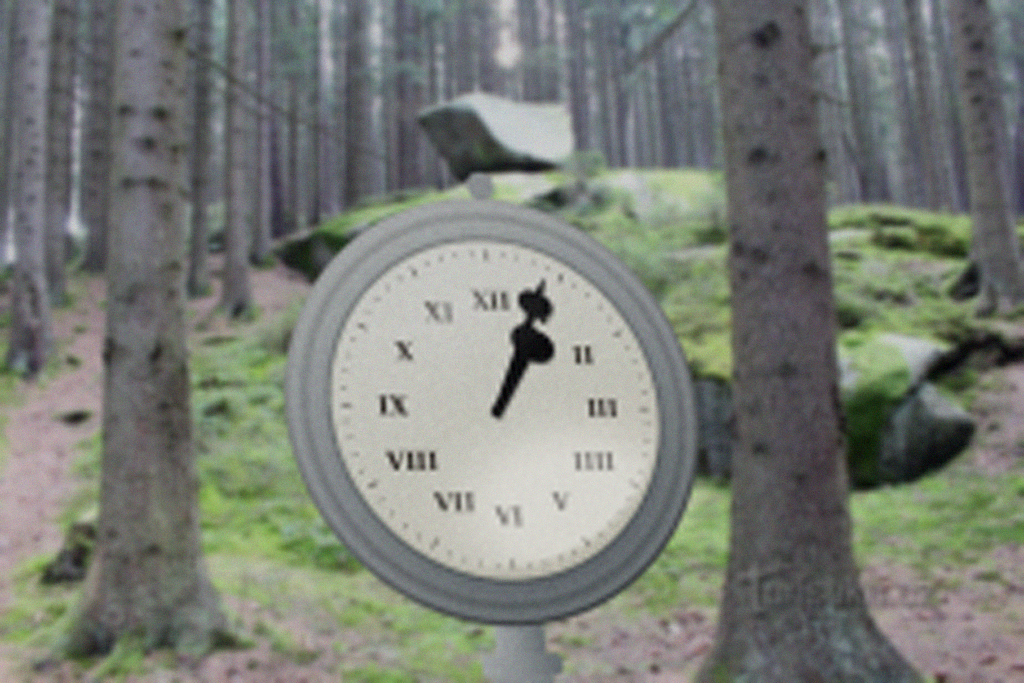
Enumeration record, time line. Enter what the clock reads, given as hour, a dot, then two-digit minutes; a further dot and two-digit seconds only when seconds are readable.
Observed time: 1.04
